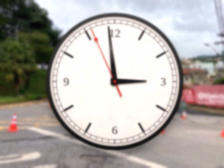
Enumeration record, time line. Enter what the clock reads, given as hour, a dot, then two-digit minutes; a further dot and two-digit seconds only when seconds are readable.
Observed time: 2.58.56
